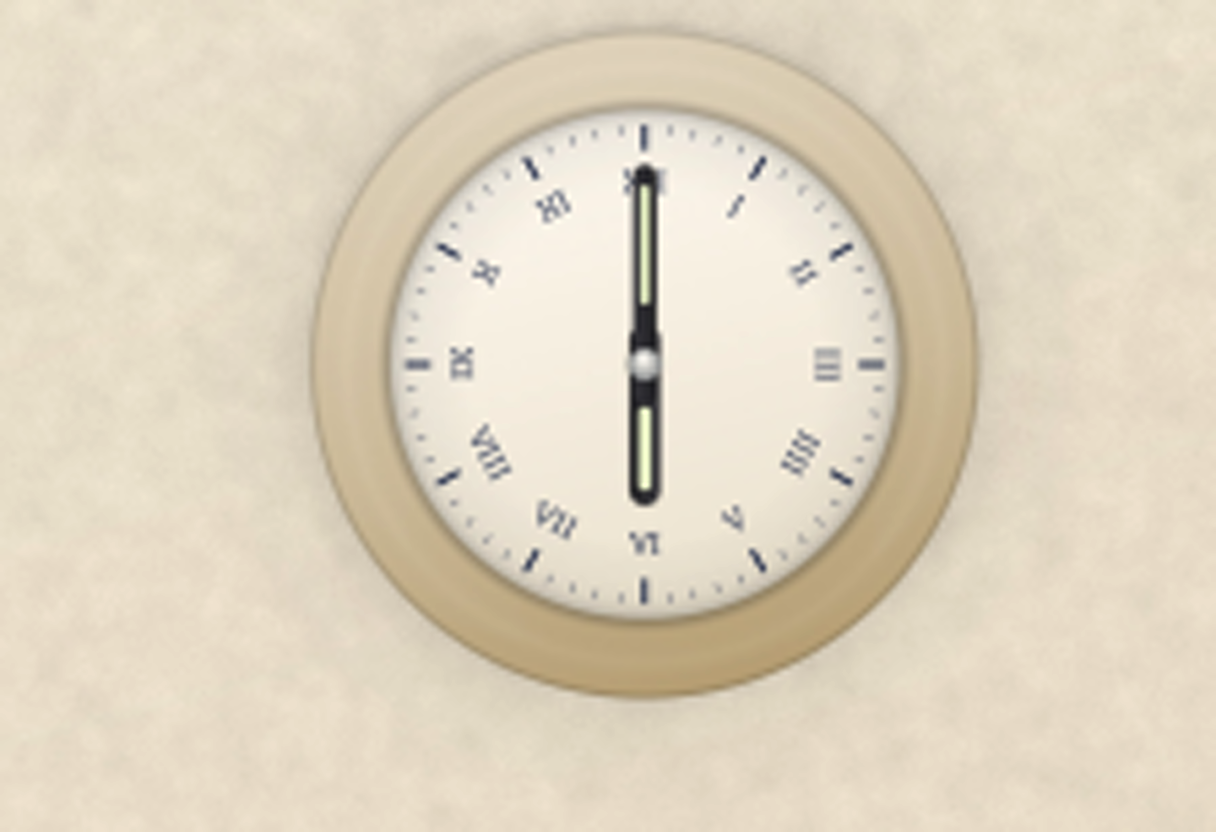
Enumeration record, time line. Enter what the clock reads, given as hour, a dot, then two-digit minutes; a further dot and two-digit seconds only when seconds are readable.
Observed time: 6.00
